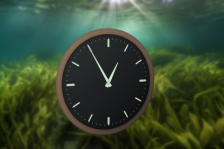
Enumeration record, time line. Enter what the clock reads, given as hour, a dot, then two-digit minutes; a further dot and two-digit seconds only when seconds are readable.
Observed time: 12.55
